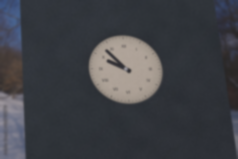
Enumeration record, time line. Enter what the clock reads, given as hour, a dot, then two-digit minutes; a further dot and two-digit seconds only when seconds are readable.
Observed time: 9.53
